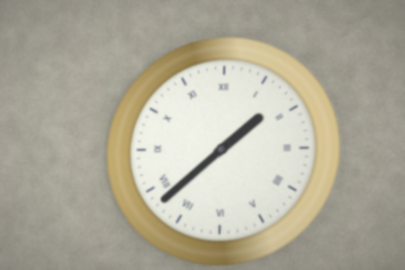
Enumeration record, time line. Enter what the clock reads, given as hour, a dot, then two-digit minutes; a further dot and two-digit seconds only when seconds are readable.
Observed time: 1.38
